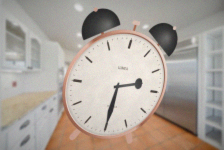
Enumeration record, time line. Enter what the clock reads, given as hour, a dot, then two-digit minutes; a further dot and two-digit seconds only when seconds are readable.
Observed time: 2.30
